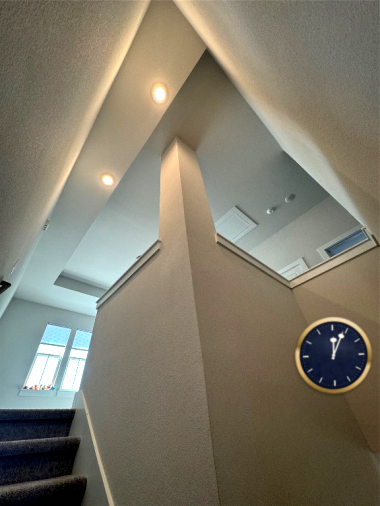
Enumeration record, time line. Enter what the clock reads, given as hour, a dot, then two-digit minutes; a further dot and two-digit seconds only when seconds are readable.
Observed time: 12.04
